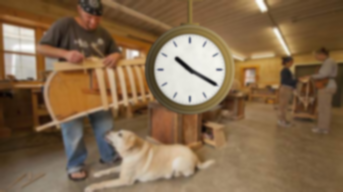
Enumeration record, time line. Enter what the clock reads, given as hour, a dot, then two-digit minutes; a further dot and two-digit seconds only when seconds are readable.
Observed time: 10.20
